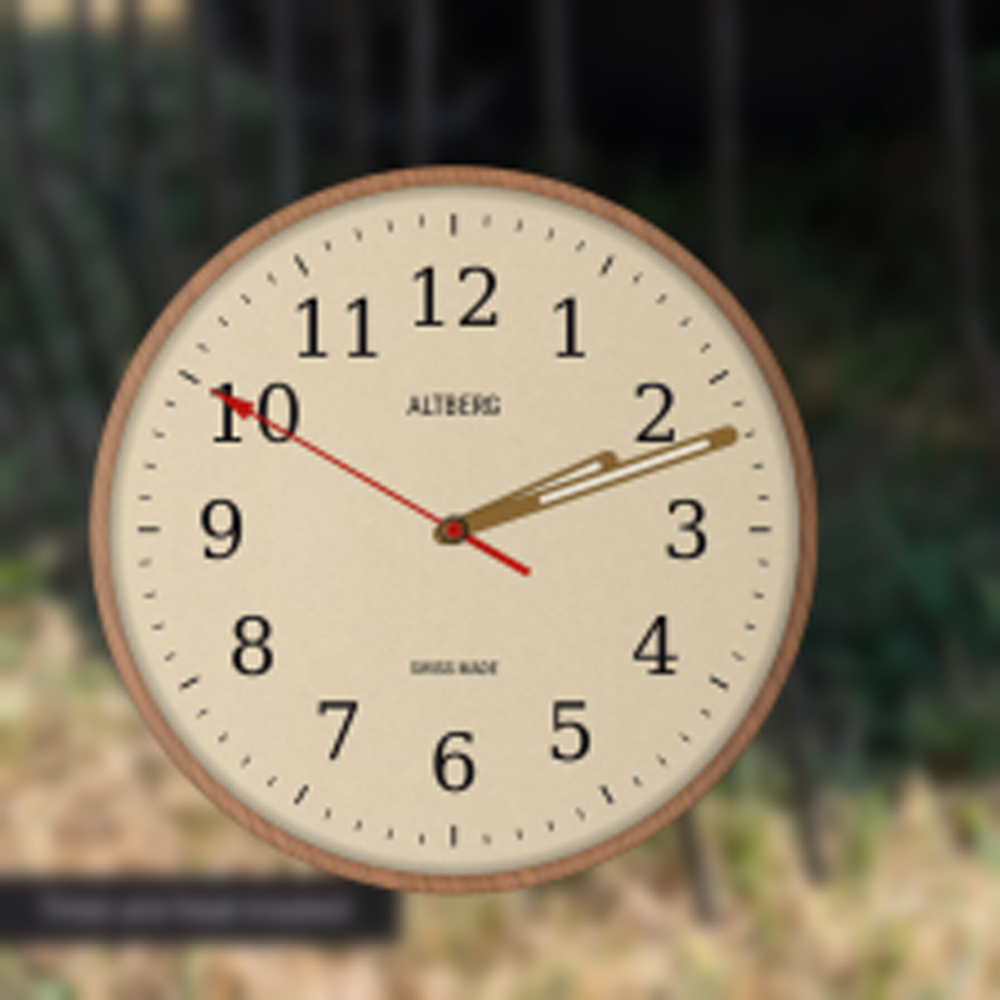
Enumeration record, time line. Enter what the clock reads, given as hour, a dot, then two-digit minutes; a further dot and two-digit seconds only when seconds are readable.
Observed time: 2.11.50
